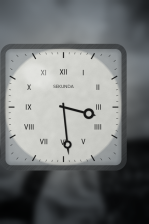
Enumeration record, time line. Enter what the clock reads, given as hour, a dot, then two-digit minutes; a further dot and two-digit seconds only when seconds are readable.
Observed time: 3.29
